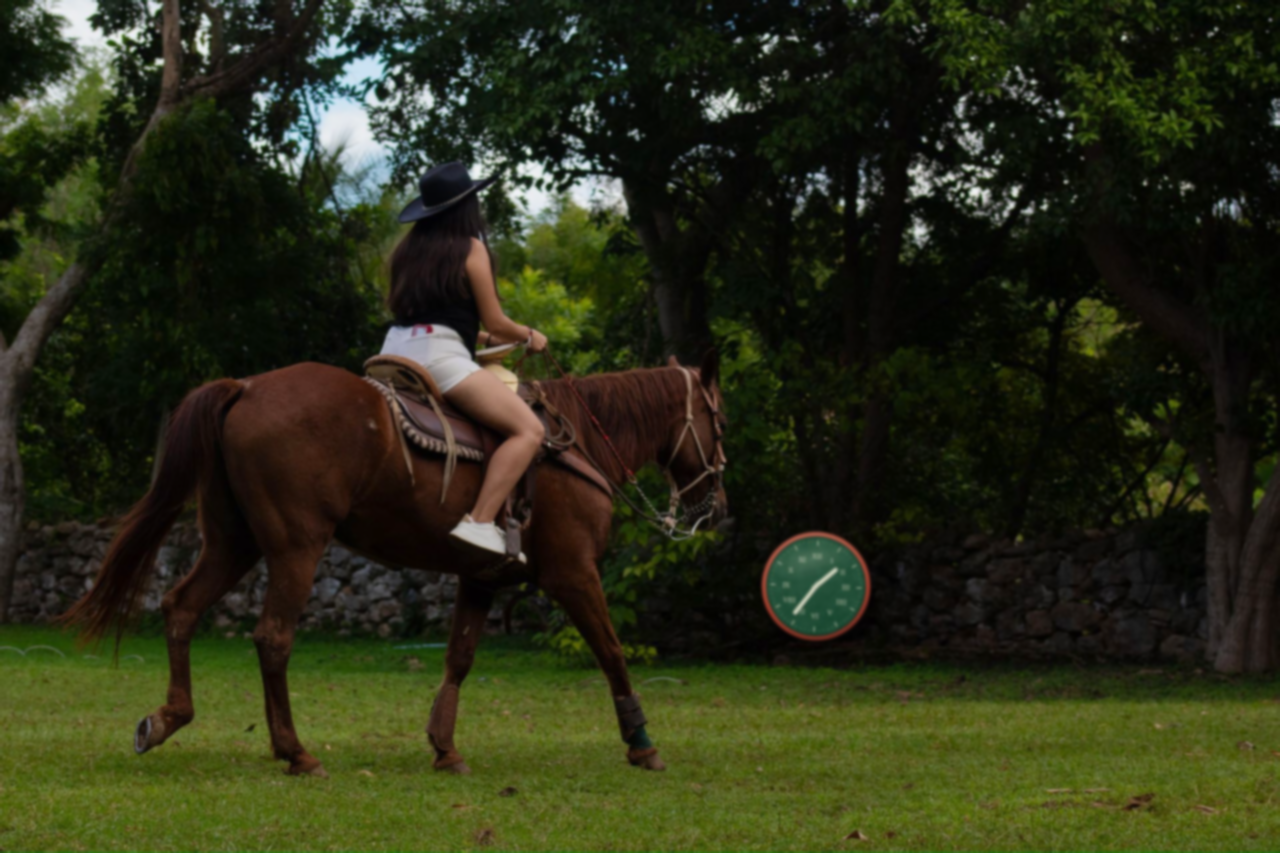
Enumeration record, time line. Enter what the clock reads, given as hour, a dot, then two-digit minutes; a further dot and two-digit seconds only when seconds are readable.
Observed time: 1.36
